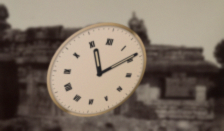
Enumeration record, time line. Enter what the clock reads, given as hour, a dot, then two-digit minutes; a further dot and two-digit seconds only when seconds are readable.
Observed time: 11.09
